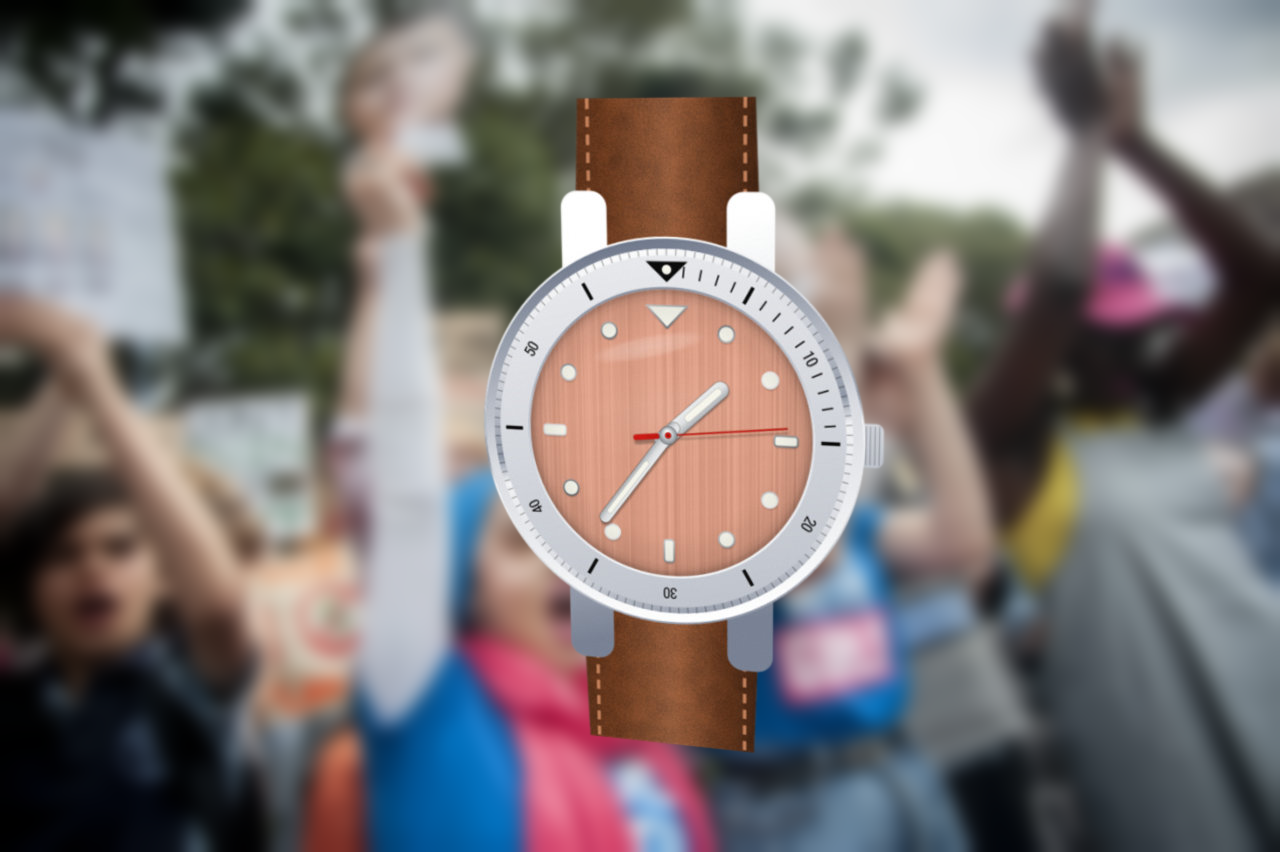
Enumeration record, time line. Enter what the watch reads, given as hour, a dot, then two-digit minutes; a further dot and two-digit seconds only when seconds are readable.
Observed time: 1.36.14
